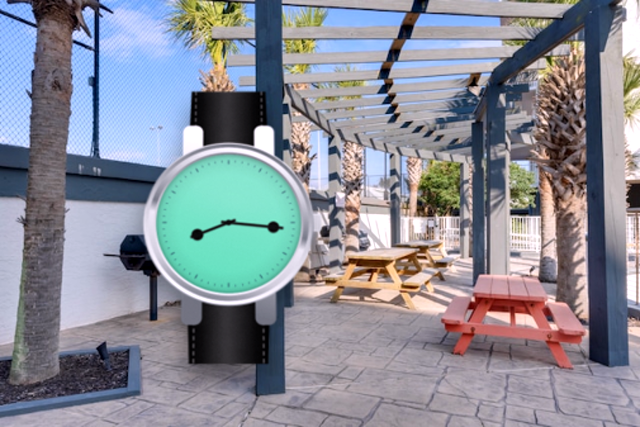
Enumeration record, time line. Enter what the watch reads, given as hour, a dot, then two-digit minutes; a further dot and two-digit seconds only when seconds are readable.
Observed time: 8.16
